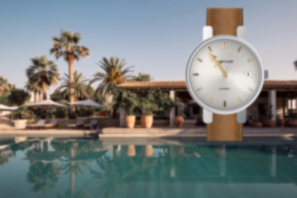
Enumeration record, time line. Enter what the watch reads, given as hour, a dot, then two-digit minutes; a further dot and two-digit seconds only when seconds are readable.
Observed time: 10.54
